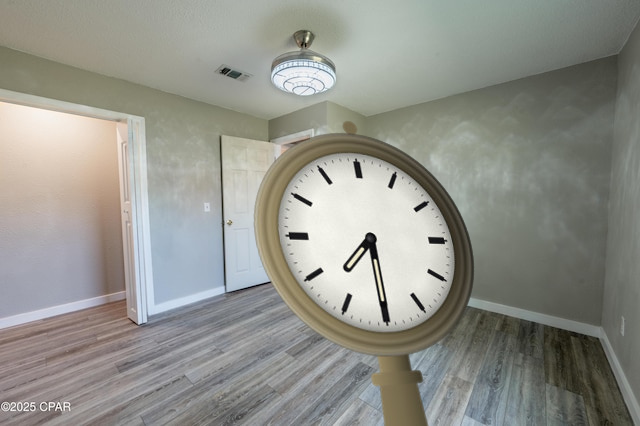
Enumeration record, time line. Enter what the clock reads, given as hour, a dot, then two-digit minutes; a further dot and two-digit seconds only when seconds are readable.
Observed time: 7.30
